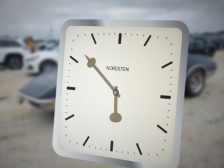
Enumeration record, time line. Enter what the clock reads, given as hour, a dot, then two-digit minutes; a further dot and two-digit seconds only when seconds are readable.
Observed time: 5.52
